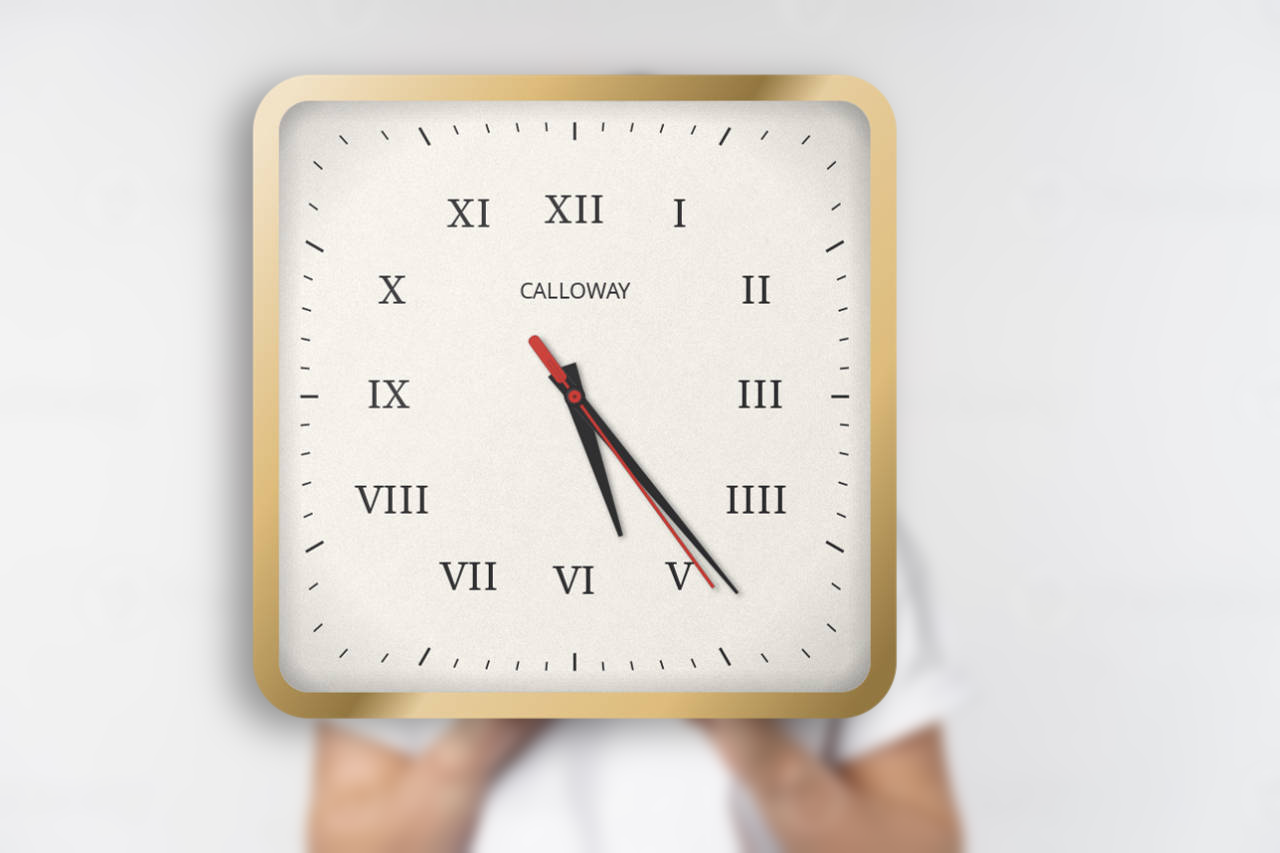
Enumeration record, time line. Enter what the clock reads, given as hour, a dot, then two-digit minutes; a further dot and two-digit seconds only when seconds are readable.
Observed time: 5.23.24
